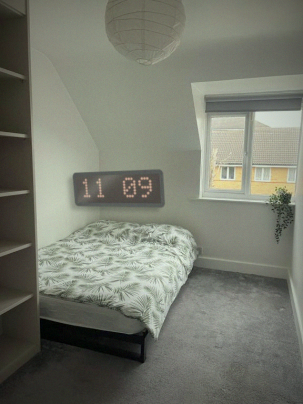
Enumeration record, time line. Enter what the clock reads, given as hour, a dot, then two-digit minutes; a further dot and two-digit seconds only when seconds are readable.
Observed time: 11.09
